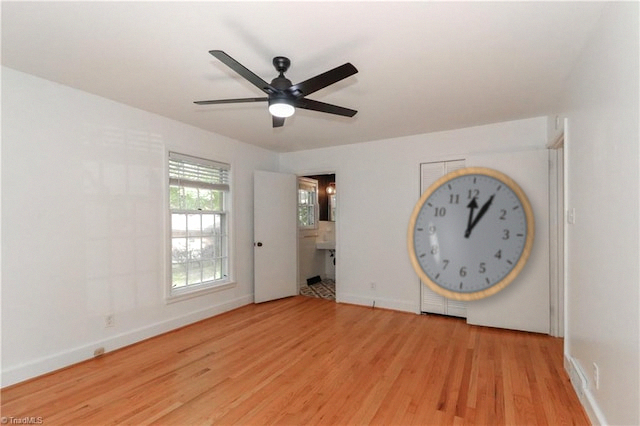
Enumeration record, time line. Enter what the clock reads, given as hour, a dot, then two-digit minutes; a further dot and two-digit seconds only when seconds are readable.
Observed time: 12.05
